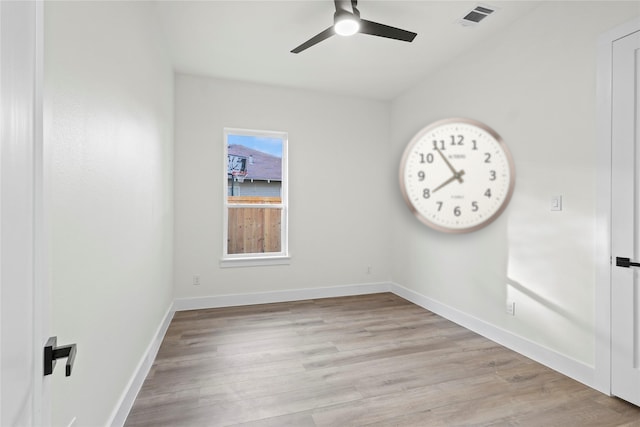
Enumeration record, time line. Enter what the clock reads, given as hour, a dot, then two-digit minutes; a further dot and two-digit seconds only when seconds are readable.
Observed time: 7.54
